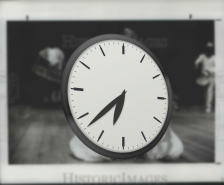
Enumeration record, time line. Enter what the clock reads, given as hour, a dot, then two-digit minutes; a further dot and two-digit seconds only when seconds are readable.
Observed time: 6.38
